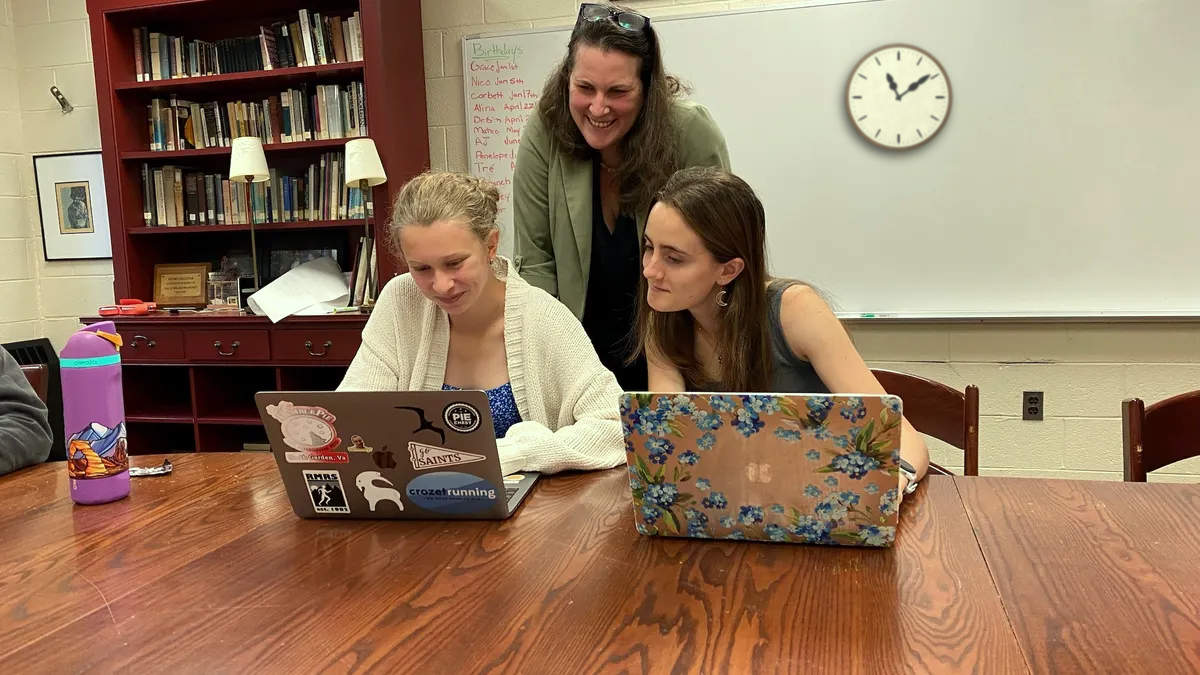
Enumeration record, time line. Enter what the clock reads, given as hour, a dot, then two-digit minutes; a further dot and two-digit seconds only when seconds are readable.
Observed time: 11.09
